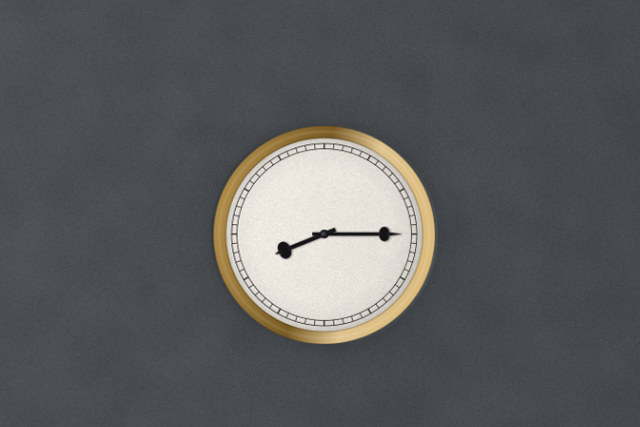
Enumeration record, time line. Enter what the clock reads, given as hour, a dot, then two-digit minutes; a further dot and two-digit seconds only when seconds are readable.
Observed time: 8.15
